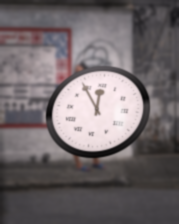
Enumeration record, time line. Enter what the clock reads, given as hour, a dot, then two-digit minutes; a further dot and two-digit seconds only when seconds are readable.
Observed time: 11.54
